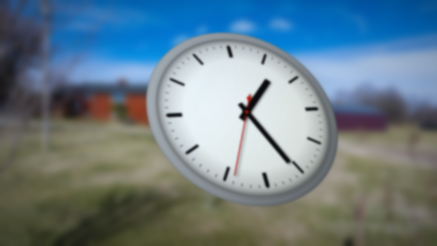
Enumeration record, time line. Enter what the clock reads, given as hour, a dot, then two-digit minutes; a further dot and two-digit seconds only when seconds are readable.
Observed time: 1.25.34
